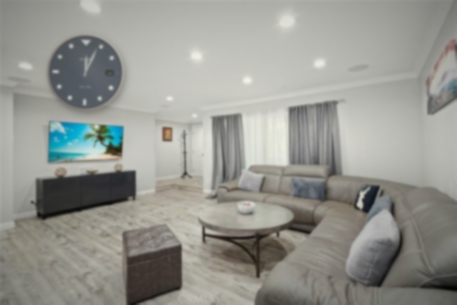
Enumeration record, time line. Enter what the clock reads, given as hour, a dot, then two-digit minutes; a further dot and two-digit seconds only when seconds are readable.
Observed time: 12.04
